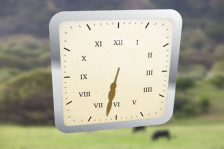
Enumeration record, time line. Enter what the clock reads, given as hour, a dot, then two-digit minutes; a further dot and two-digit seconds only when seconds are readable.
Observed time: 6.32
